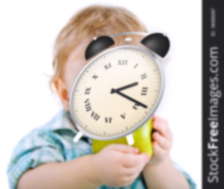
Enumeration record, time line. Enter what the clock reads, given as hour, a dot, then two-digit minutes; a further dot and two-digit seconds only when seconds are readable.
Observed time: 2.19
